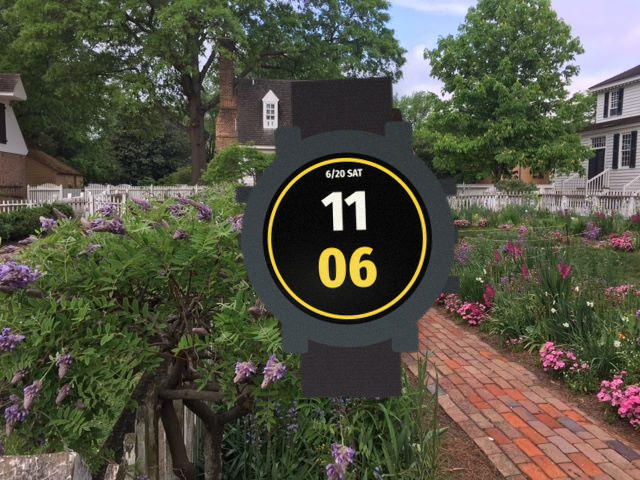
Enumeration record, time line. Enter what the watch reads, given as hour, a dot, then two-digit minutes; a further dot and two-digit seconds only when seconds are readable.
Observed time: 11.06
